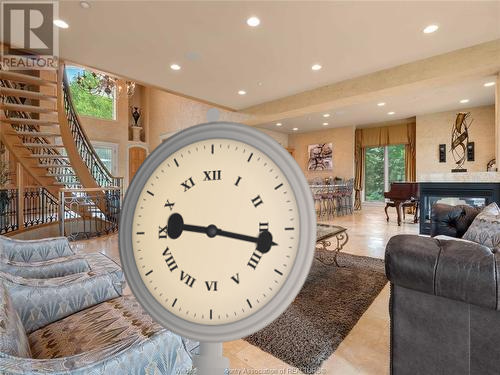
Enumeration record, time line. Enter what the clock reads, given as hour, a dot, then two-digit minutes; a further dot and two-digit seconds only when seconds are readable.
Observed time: 9.17
